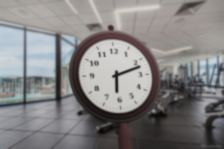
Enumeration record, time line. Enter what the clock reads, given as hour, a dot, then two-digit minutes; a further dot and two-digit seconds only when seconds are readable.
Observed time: 6.12
